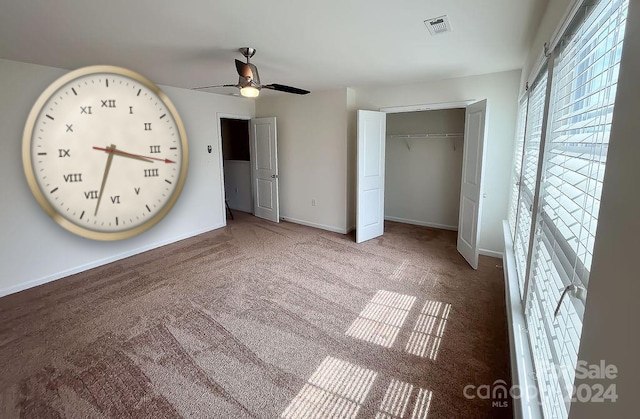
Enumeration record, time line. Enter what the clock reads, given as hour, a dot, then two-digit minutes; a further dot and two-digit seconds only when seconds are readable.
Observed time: 3.33.17
